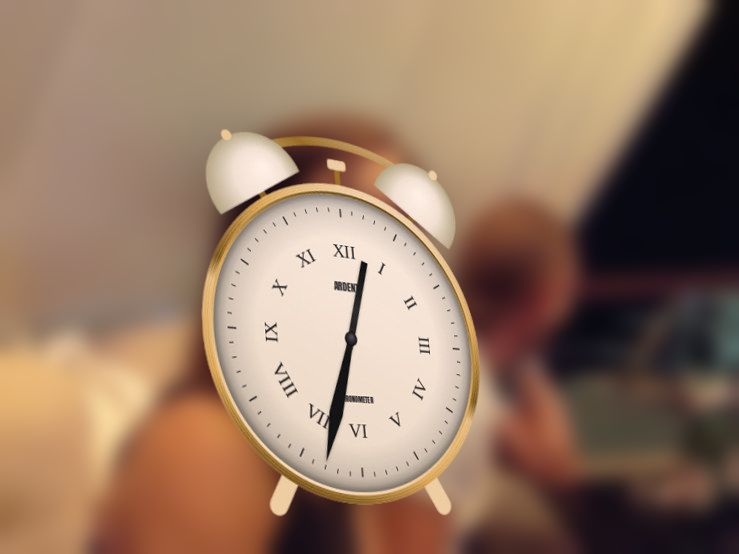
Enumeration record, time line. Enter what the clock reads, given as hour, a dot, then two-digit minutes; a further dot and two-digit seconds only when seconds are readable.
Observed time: 12.33
